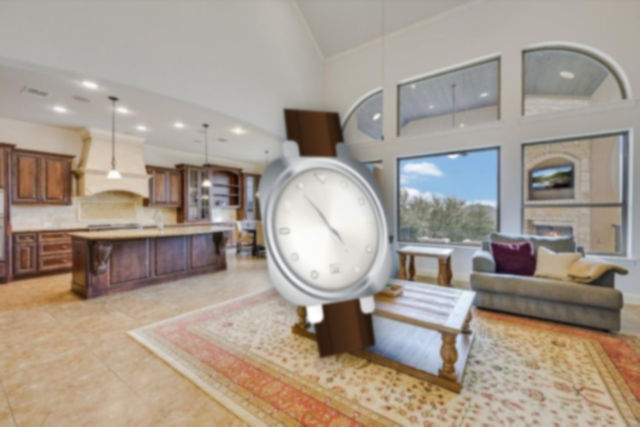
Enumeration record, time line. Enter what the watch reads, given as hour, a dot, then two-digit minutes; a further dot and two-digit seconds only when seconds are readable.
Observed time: 4.54
